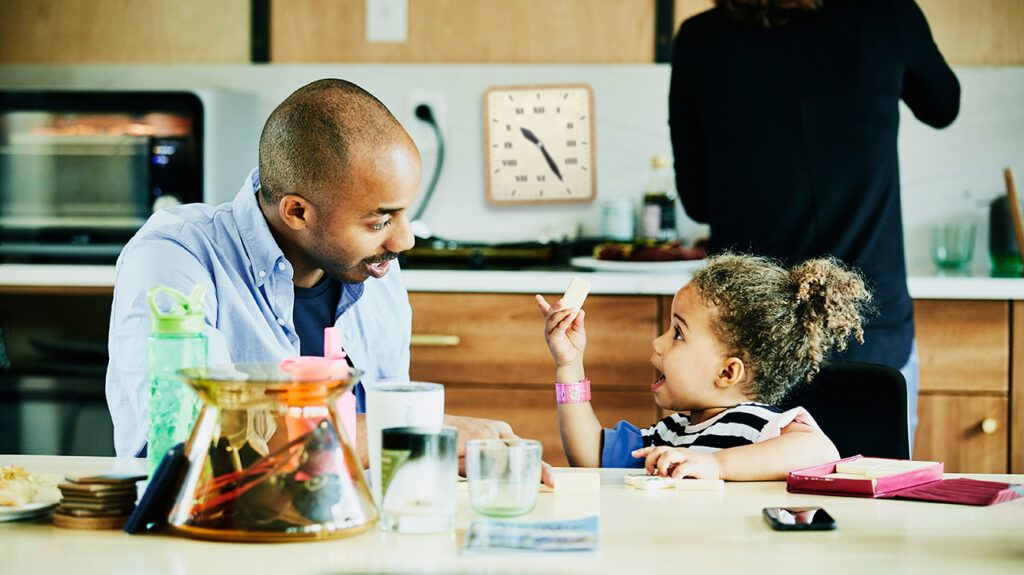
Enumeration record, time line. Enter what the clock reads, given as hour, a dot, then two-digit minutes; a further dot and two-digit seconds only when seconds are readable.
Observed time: 10.25
